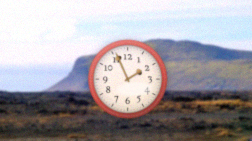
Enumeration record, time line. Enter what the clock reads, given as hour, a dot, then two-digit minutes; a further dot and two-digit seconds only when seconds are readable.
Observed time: 1.56
